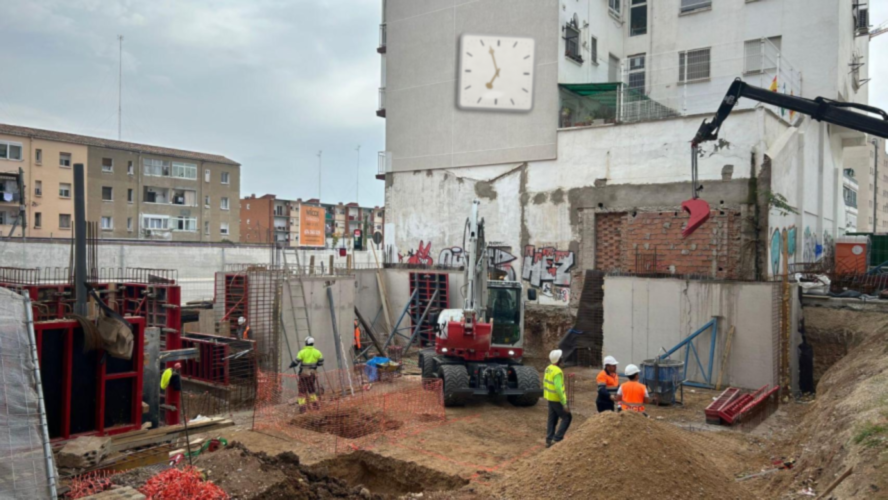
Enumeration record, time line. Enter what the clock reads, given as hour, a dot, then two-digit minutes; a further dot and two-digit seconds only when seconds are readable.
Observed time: 6.57
